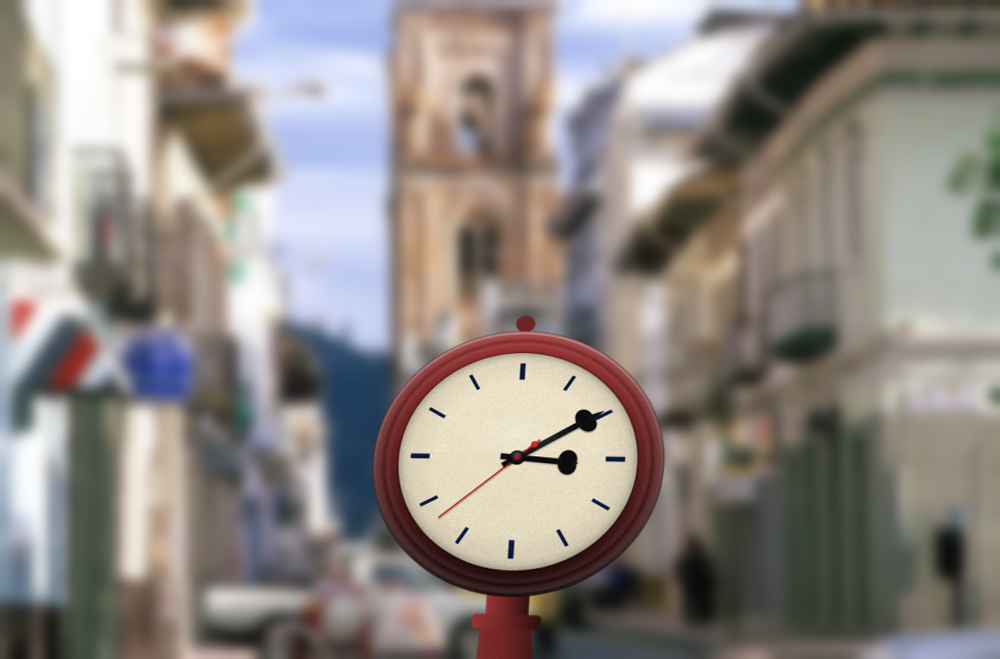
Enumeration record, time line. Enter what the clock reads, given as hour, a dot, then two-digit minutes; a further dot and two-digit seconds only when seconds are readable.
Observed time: 3.09.38
